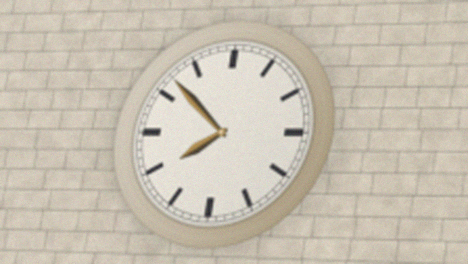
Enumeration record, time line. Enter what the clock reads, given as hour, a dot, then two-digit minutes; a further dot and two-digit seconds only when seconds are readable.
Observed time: 7.52
